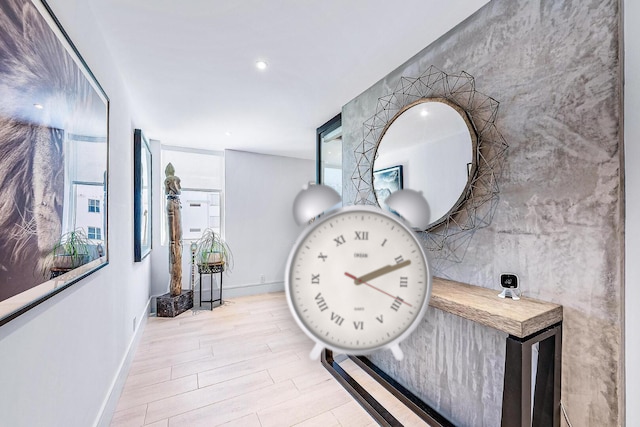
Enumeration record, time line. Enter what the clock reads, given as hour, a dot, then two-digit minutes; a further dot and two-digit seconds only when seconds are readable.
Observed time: 2.11.19
